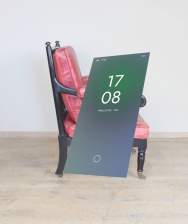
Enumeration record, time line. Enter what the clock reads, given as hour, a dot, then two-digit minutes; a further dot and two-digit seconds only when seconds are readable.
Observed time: 17.08
